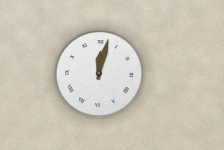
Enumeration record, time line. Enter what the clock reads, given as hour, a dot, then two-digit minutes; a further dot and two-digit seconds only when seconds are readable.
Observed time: 12.02
